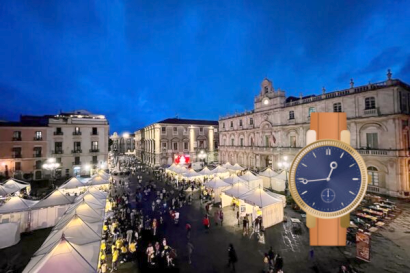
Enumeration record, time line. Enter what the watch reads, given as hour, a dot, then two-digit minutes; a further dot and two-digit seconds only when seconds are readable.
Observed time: 12.44
